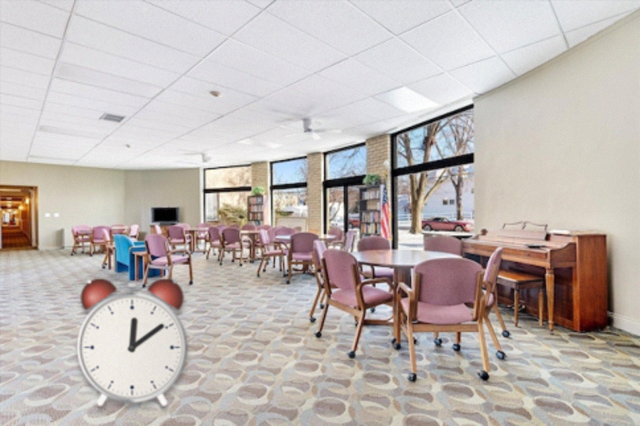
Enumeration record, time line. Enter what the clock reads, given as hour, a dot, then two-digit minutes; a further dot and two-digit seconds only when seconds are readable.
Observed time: 12.09
